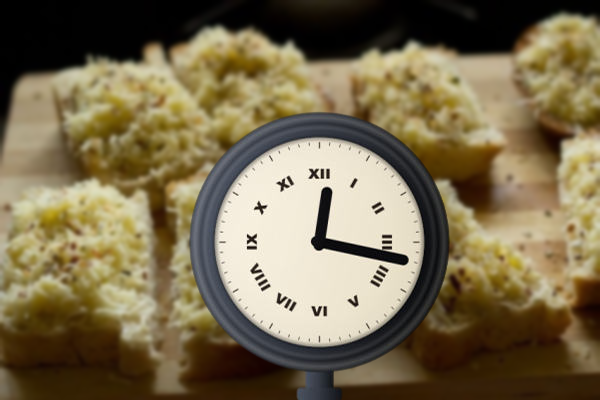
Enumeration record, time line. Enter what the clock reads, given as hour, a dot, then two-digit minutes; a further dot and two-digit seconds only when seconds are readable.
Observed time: 12.17
